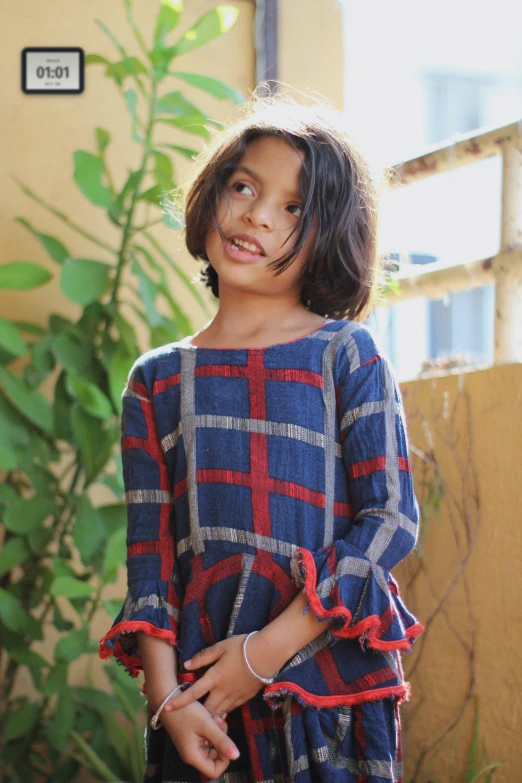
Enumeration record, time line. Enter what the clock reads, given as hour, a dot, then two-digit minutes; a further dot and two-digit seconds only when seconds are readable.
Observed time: 1.01
